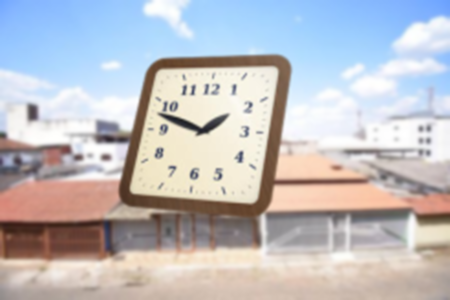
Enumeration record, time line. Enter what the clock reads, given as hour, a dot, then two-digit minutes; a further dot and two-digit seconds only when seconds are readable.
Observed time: 1.48
